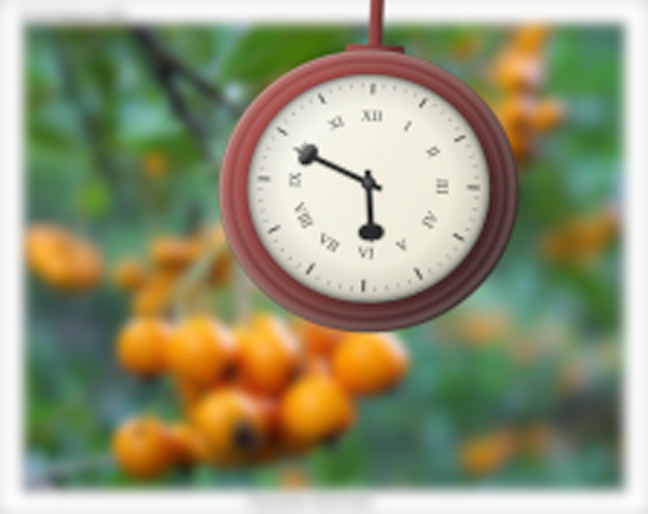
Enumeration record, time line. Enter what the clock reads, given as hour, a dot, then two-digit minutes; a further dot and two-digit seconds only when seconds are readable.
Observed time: 5.49
